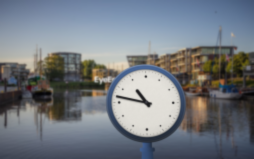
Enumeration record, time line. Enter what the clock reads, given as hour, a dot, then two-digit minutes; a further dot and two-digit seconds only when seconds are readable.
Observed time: 10.47
